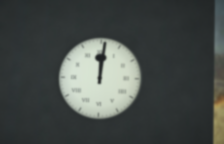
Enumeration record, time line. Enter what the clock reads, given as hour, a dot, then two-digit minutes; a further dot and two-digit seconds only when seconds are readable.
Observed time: 12.01
